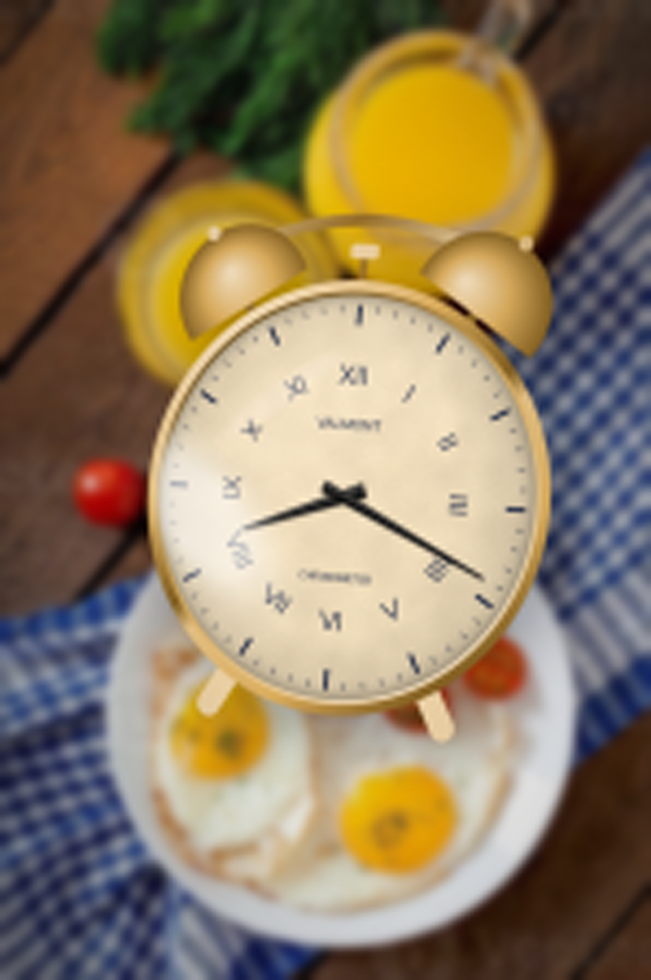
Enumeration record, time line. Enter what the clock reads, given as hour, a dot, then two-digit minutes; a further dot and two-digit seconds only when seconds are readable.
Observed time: 8.19
